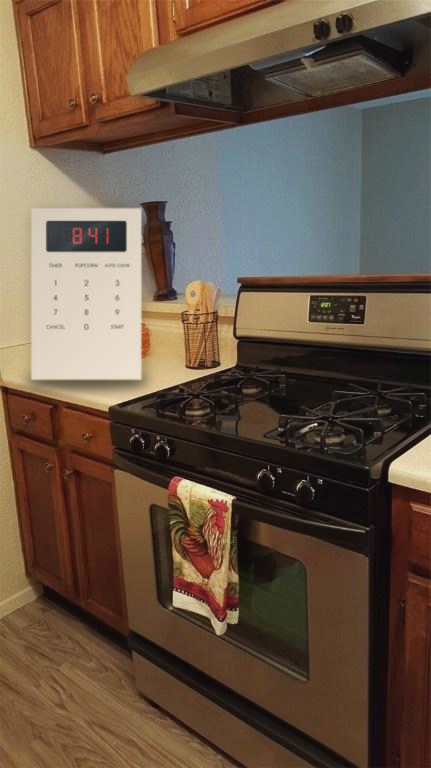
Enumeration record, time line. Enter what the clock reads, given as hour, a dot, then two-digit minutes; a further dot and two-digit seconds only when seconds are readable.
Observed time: 8.41
